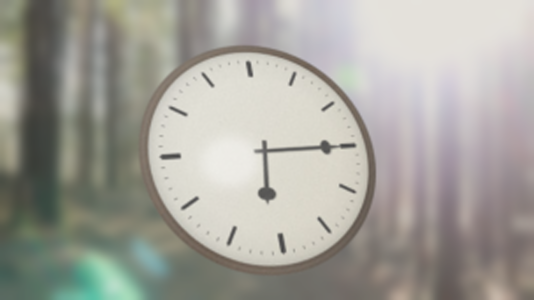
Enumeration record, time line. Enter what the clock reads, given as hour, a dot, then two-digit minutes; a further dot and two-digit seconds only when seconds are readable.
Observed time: 6.15
